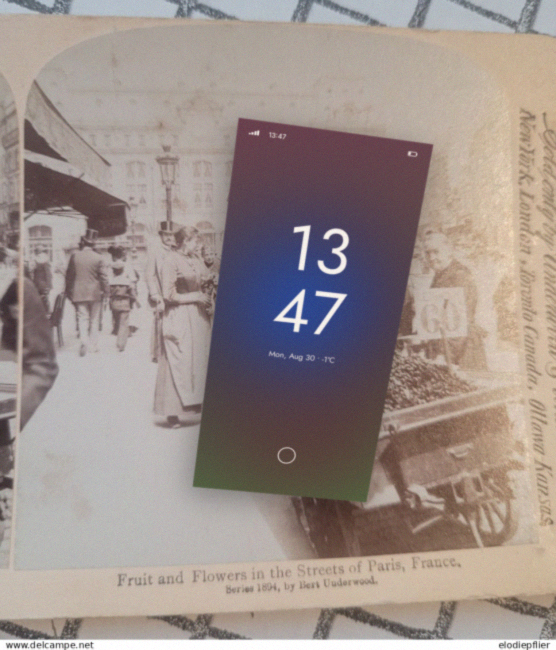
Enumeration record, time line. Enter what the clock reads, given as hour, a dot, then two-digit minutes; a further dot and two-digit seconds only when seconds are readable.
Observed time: 13.47
